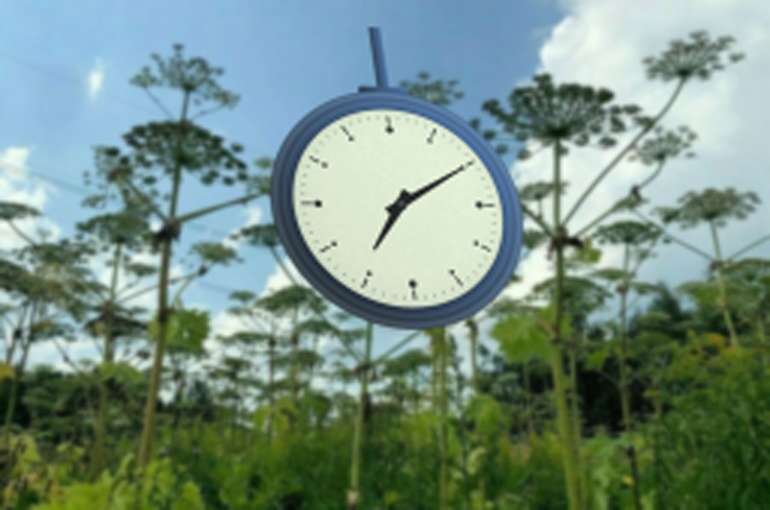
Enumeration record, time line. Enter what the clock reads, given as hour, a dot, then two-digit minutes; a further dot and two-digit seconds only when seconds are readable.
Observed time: 7.10
